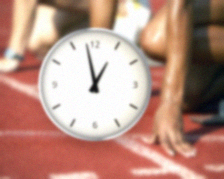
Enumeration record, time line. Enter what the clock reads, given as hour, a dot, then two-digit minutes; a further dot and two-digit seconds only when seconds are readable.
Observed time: 12.58
